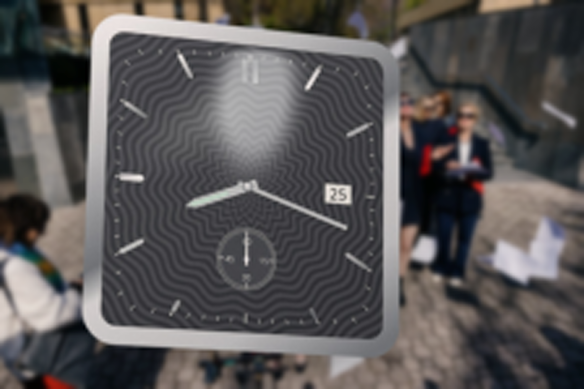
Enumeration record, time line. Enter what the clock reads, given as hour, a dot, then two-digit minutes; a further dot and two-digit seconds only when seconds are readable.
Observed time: 8.18
